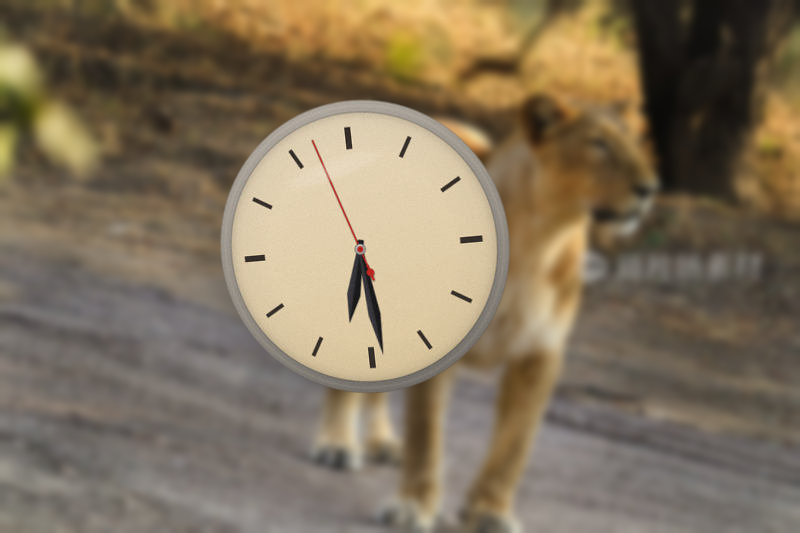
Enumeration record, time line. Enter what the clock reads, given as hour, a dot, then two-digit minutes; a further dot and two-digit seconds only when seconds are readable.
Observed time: 6.28.57
